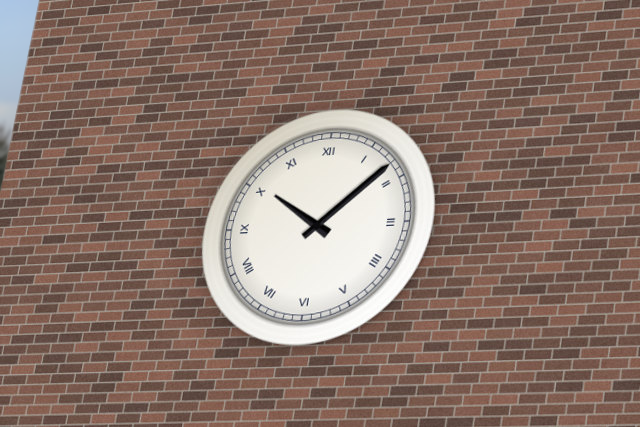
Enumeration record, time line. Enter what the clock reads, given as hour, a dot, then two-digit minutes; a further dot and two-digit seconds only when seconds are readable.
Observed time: 10.08
